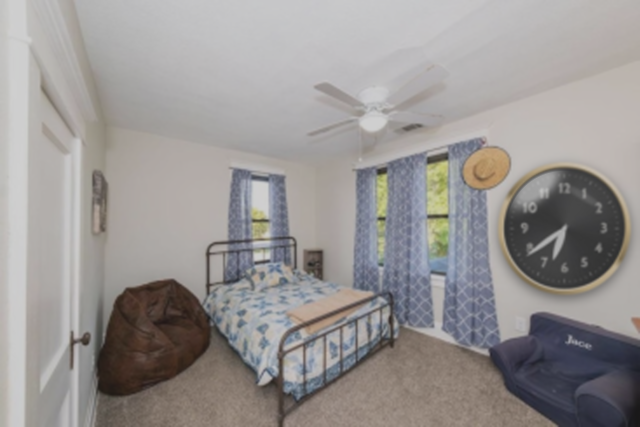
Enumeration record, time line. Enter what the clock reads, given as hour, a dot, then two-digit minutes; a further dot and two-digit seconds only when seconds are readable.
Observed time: 6.39
